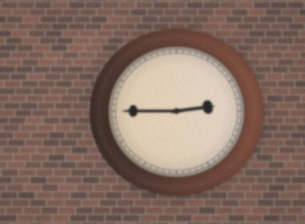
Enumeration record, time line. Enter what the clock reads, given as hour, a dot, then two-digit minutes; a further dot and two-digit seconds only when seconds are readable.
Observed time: 2.45
